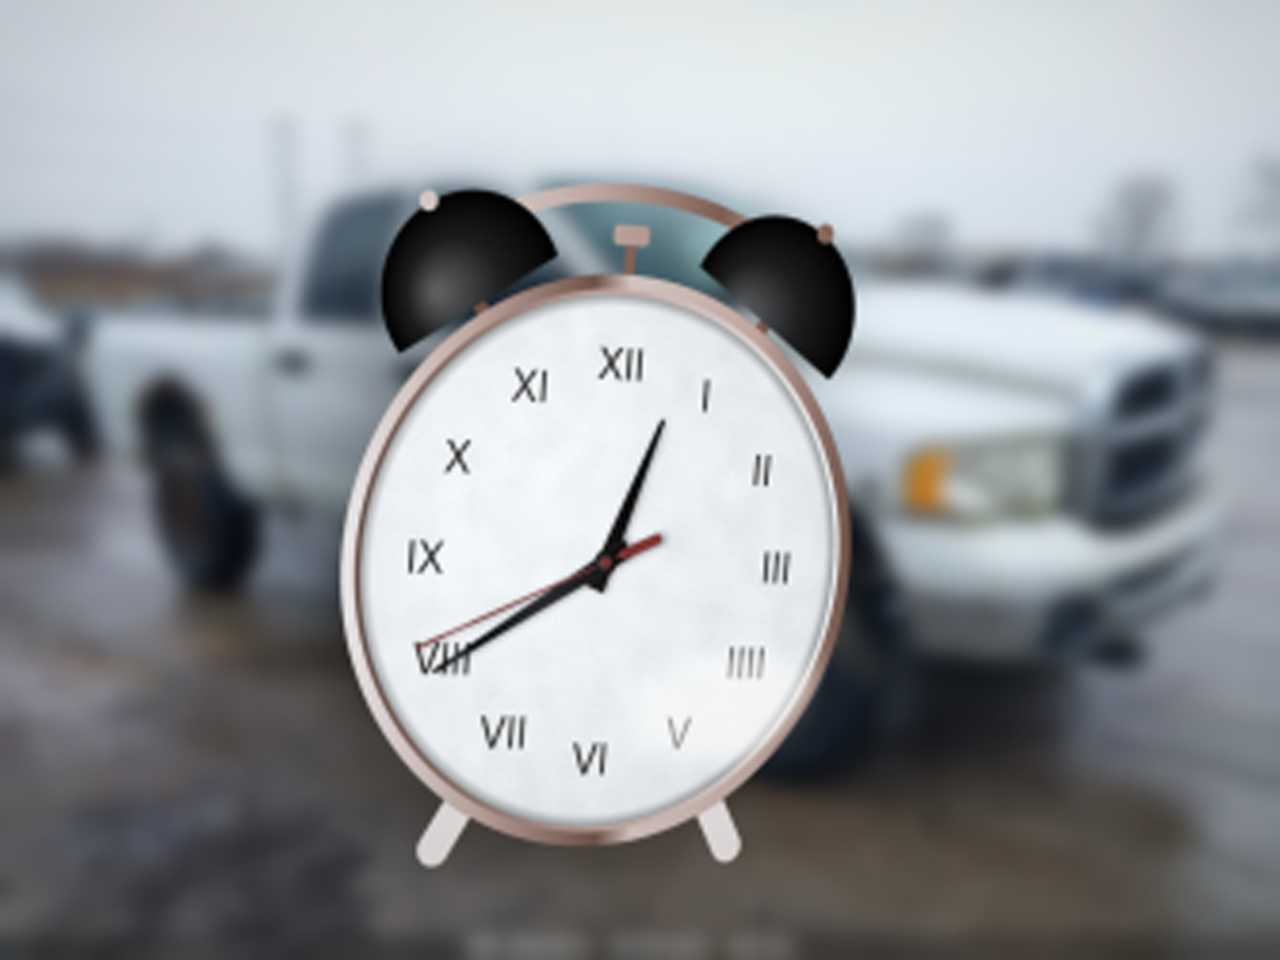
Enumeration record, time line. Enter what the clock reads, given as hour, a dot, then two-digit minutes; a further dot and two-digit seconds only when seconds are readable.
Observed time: 12.39.41
